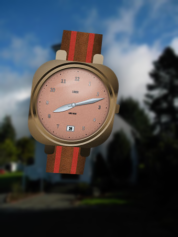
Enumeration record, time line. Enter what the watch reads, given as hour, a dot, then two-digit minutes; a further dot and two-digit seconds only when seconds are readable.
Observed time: 8.12
